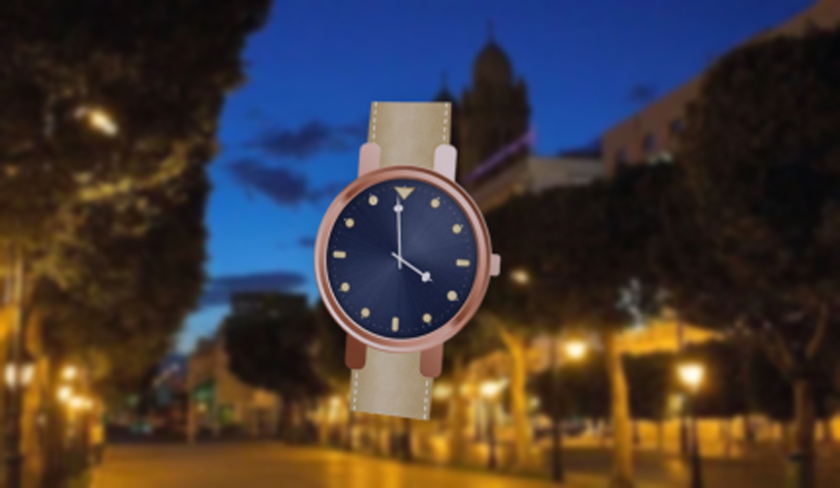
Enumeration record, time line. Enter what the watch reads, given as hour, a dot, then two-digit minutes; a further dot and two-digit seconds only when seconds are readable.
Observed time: 3.59
